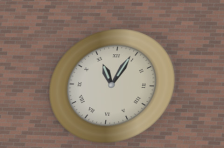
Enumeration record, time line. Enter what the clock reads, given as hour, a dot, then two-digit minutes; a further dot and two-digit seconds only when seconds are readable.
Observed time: 11.04
